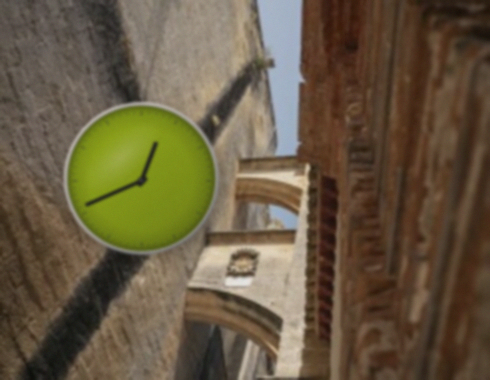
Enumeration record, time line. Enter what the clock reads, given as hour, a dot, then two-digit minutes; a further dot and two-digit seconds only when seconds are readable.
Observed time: 12.41
